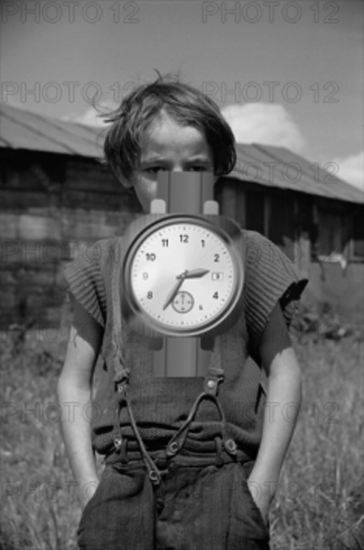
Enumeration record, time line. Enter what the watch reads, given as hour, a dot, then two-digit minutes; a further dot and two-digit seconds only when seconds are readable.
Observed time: 2.35
